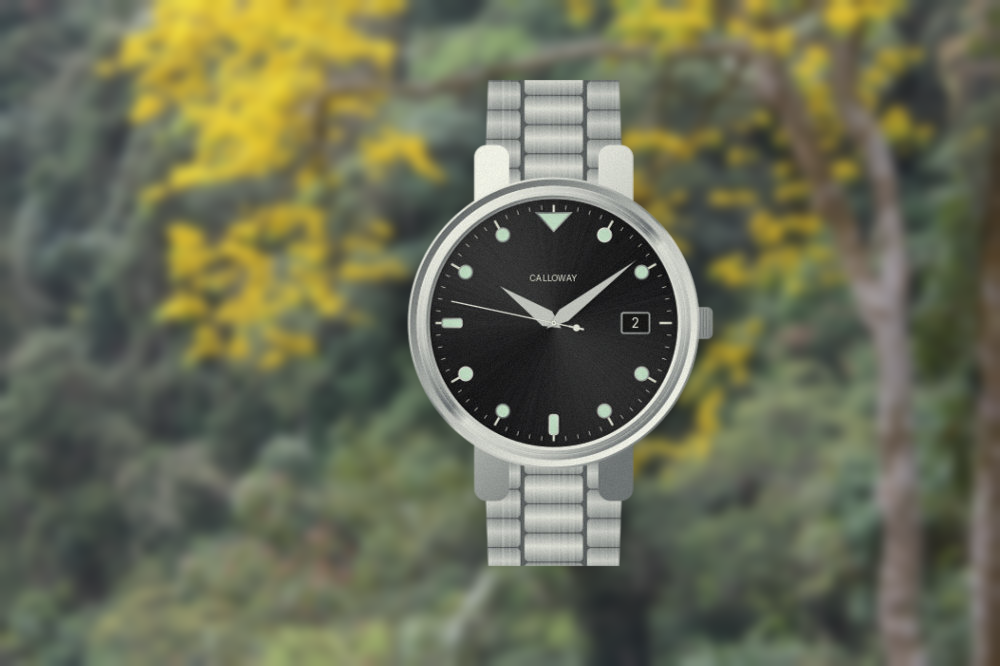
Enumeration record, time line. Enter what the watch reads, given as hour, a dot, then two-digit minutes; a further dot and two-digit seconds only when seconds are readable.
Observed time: 10.08.47
